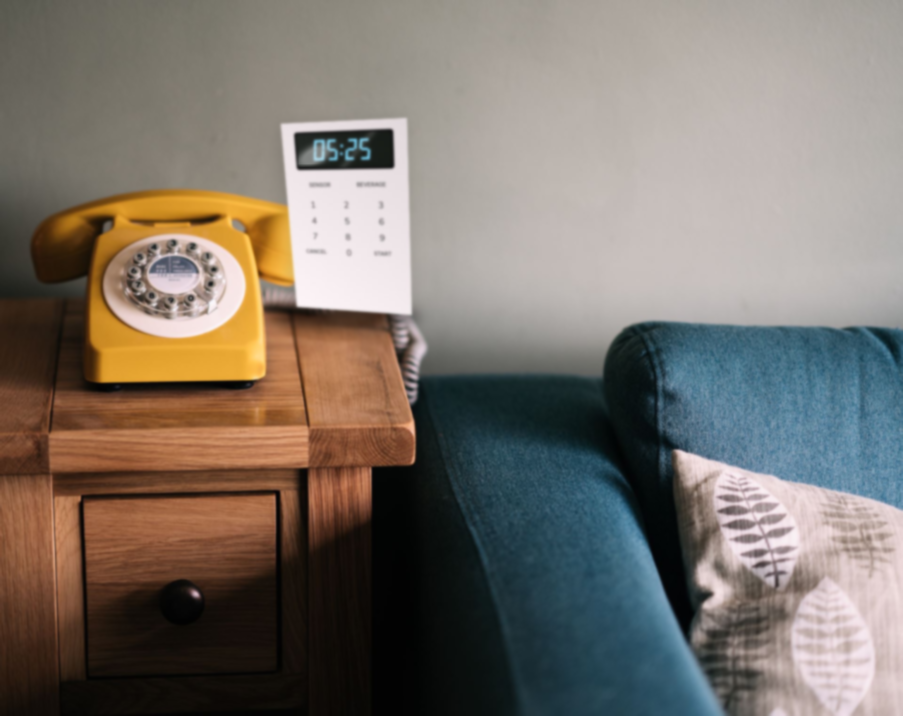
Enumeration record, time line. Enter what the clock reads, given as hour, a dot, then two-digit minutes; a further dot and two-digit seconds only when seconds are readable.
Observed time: 5.25
